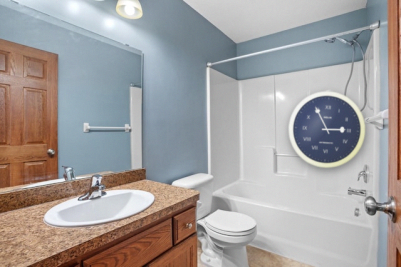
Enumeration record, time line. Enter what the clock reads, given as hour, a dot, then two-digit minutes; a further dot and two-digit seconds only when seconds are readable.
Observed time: 2.55
